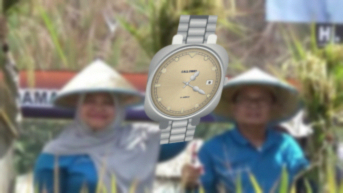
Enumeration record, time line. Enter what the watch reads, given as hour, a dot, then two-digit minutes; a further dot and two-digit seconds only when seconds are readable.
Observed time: 1.20
